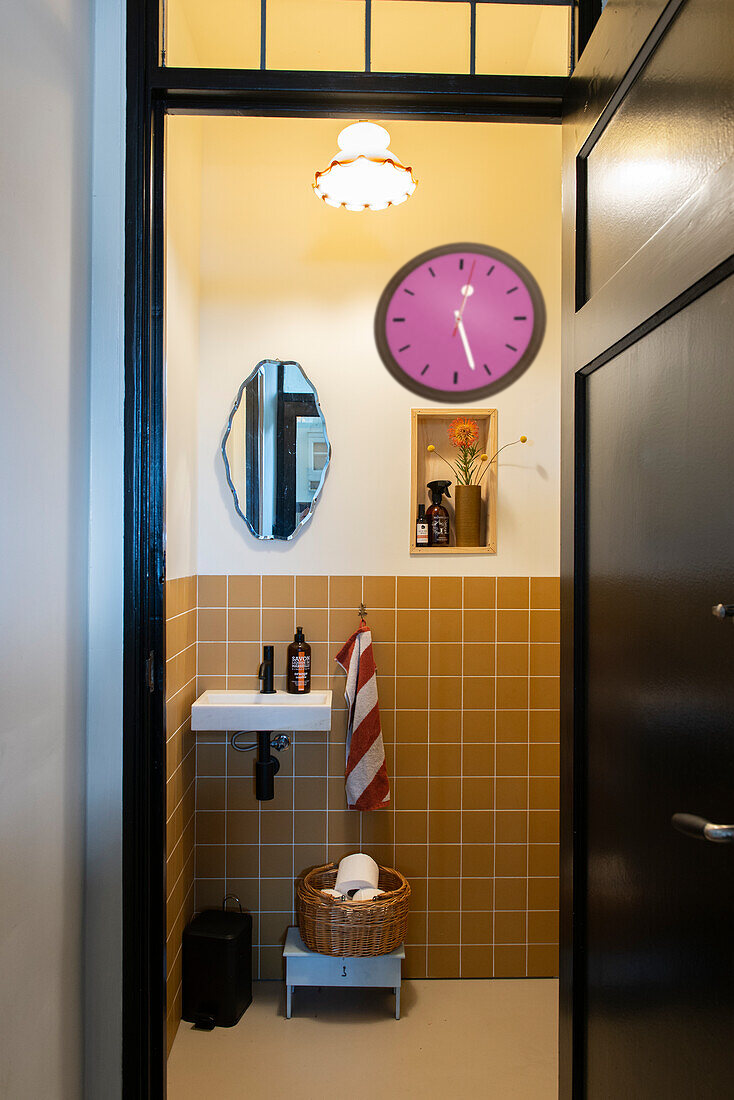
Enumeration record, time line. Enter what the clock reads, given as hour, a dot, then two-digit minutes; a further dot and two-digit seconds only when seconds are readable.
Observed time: 12.27.02
